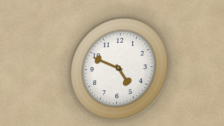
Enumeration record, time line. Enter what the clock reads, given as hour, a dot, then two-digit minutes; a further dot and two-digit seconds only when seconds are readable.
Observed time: 4.49
